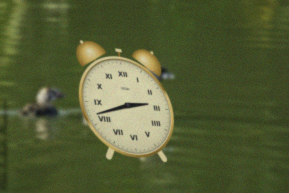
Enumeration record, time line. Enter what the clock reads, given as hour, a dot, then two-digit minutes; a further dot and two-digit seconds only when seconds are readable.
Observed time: 2.42
